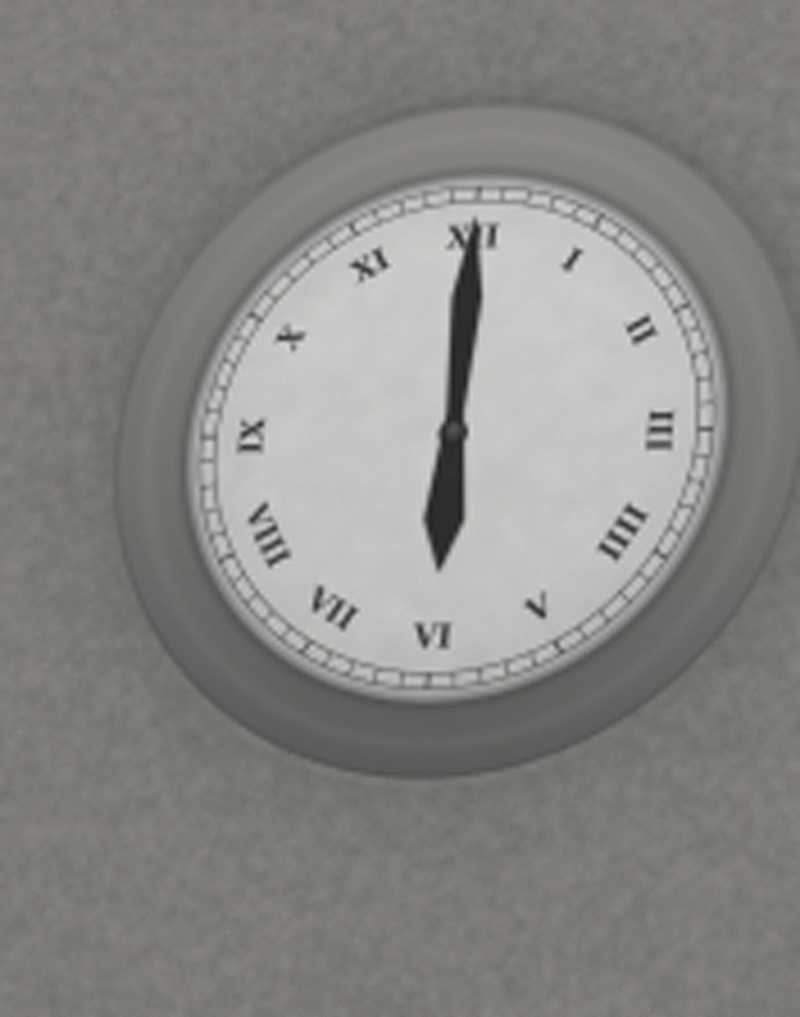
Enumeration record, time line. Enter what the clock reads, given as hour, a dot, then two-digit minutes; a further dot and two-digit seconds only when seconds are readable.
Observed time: 6.00
